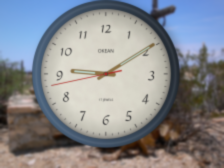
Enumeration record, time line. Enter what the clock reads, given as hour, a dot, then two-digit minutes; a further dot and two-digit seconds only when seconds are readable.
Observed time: 9.09.43
